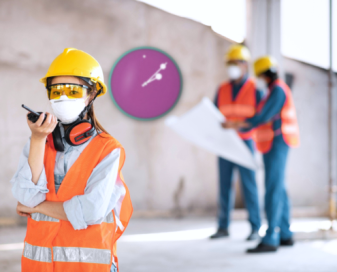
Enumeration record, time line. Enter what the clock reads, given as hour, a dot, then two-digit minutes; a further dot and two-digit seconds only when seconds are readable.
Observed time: 2.08
